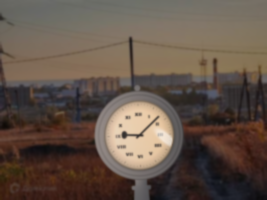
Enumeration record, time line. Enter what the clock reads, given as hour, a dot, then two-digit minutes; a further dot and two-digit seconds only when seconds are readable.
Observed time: 9.08
